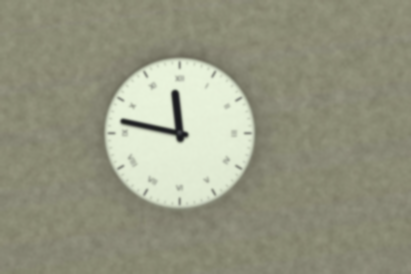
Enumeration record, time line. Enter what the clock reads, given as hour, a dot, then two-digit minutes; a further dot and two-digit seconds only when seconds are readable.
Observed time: 11.47
